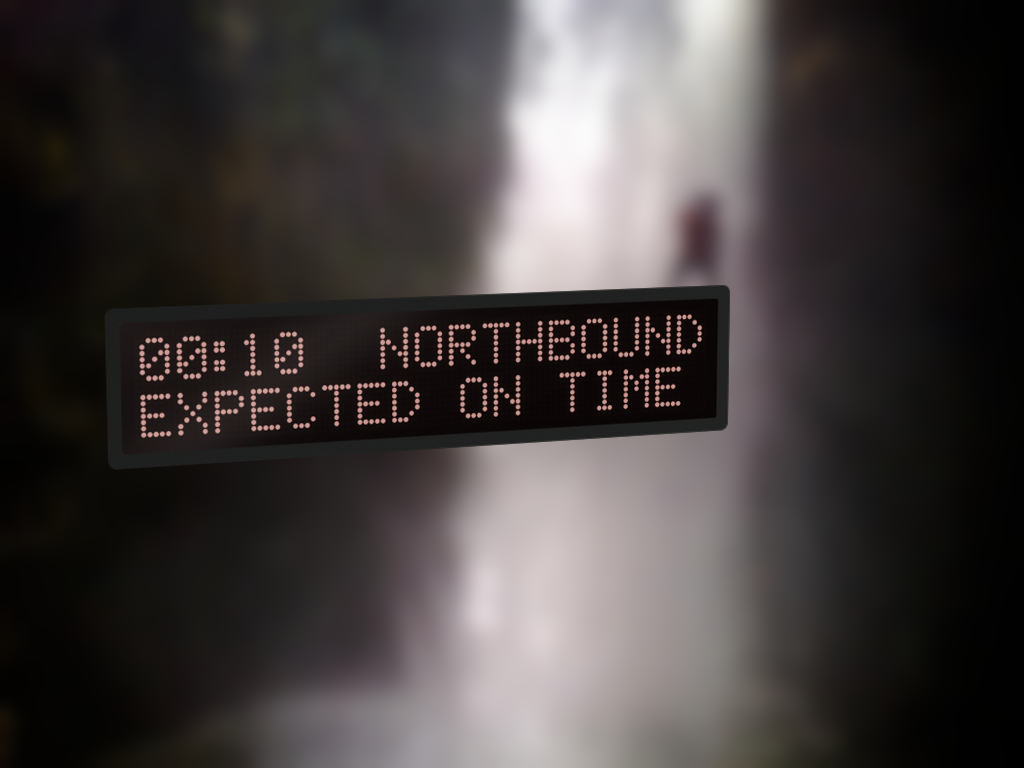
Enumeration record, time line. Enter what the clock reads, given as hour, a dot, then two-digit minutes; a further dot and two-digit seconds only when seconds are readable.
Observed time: 0.10
